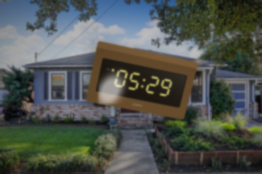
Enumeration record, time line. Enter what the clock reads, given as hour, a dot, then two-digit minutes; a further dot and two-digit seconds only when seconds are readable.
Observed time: 5.29
